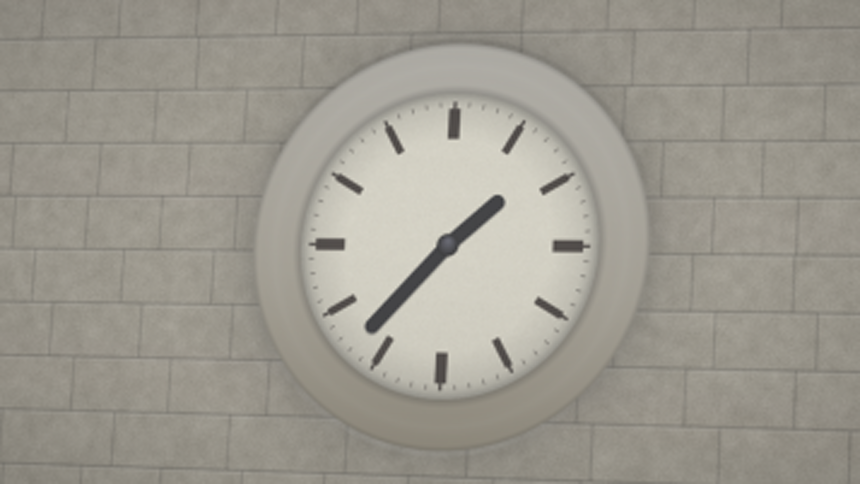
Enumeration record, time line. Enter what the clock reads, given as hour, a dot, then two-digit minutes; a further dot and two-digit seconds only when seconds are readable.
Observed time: 1.37
